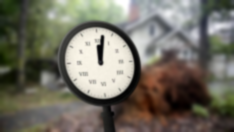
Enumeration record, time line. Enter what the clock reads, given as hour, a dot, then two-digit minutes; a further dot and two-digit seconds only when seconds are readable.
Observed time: 12.02
